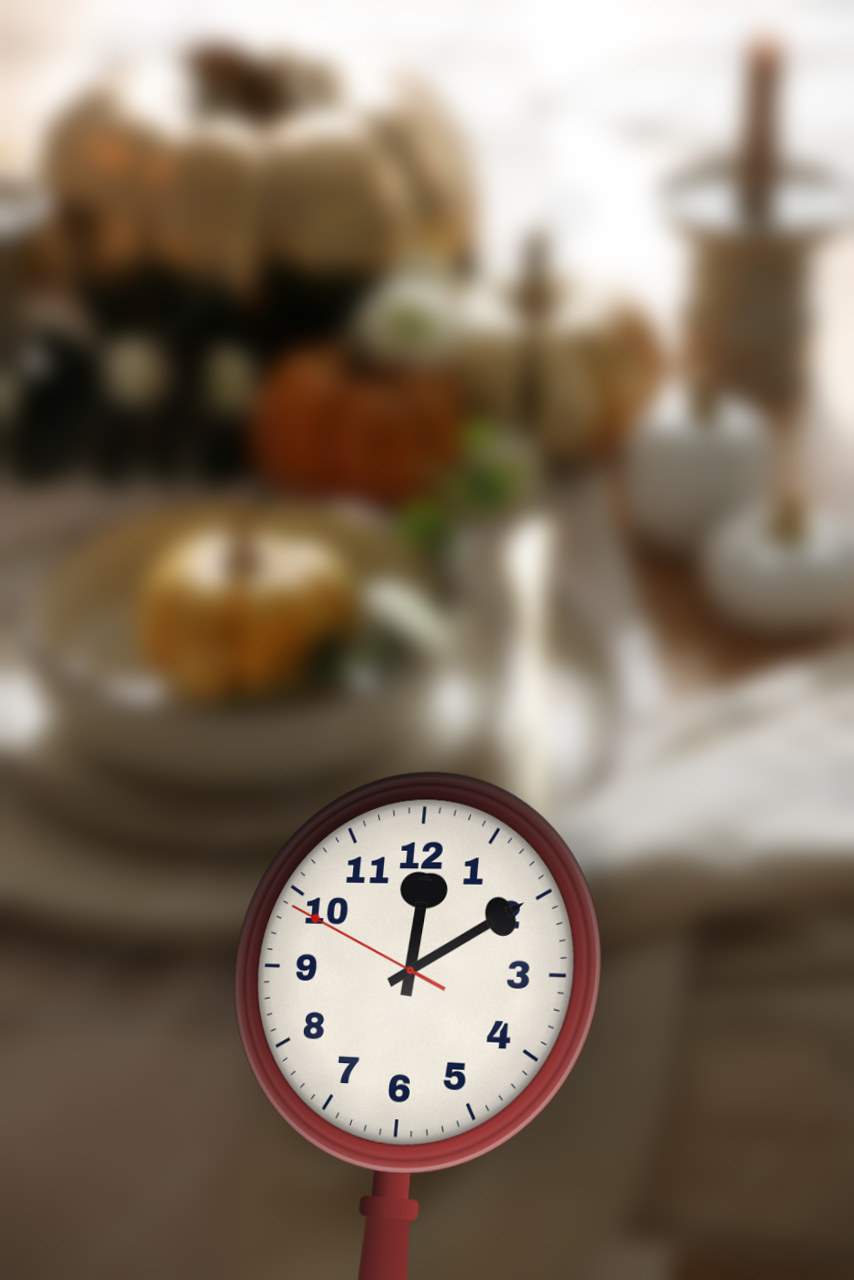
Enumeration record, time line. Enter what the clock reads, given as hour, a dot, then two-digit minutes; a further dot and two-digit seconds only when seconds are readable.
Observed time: 12.09.49
